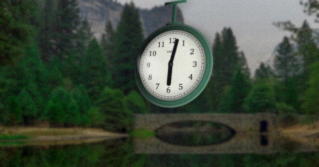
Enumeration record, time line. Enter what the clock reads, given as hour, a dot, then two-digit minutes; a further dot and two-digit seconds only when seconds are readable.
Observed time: 6.02
